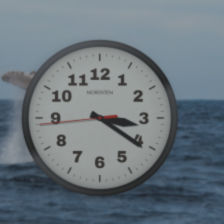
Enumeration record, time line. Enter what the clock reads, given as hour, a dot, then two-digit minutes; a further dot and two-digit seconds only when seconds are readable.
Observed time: 3.20.44
